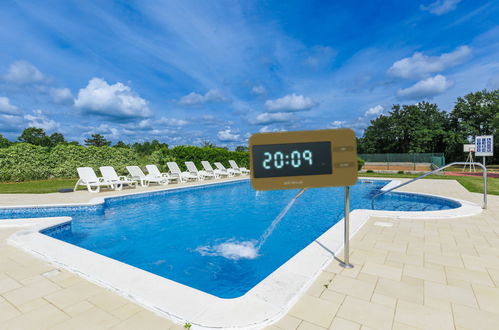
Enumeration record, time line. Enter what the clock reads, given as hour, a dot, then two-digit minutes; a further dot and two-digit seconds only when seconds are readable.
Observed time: 20.09
